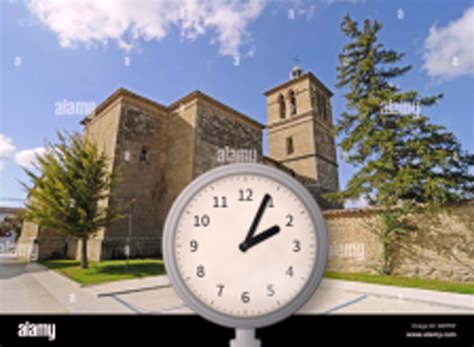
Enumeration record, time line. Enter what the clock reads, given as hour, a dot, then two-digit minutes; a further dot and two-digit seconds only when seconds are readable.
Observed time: 2.04
